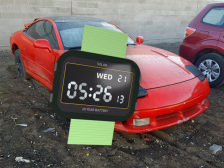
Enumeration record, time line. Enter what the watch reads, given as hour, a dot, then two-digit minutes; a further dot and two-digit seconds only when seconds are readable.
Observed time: 5.26.13
